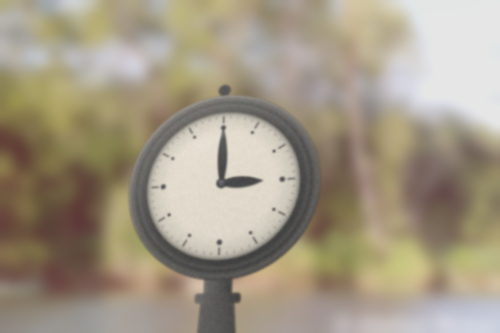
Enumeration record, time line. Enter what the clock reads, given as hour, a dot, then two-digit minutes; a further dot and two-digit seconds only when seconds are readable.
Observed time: 3.00
